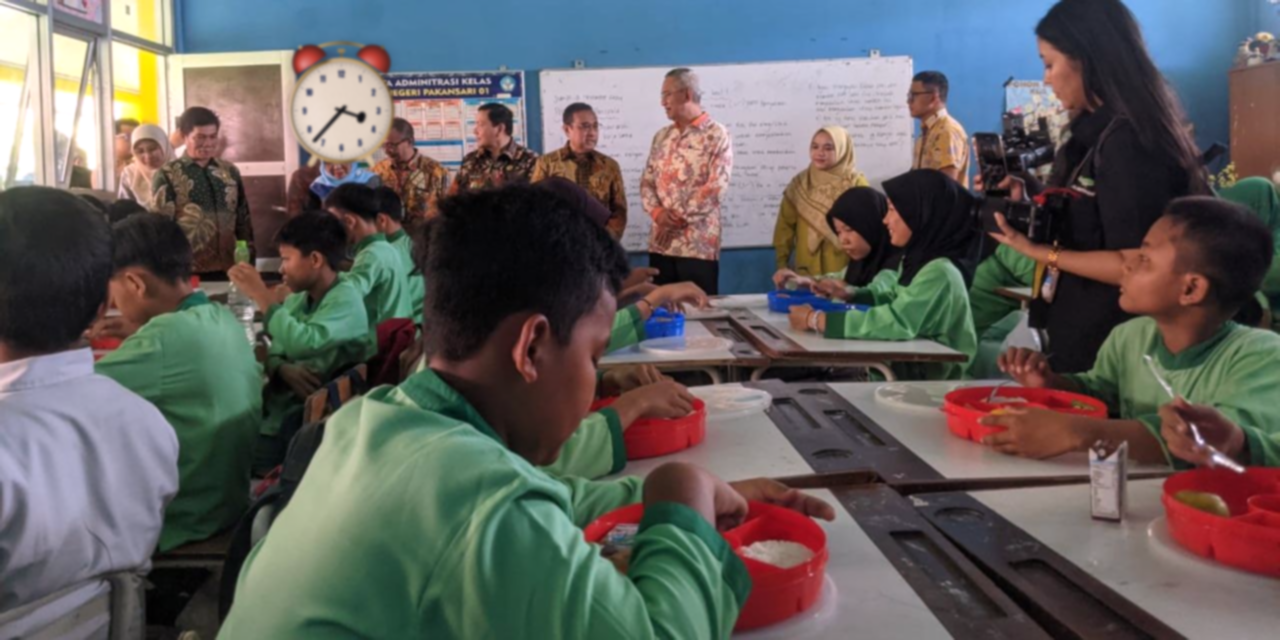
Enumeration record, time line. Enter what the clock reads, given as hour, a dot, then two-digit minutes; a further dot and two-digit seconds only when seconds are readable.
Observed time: 3.37
